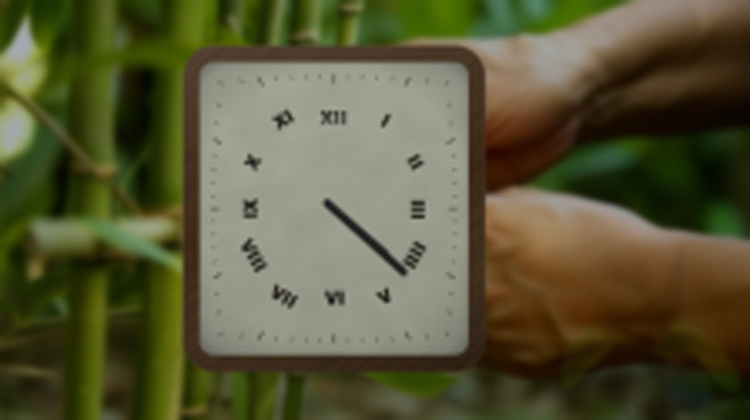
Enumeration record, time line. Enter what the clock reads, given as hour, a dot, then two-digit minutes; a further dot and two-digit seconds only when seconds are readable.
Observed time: 4.22
